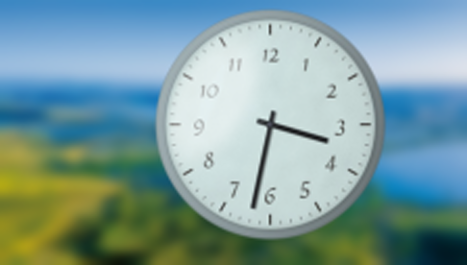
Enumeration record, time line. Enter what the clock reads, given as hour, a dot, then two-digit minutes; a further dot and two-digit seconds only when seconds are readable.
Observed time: 3.32
